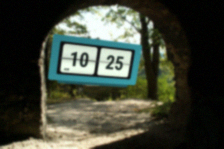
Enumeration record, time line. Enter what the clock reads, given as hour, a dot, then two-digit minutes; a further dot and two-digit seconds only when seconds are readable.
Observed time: 10.25
